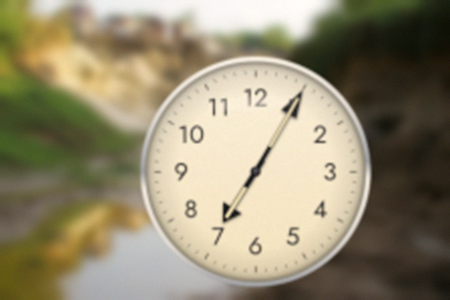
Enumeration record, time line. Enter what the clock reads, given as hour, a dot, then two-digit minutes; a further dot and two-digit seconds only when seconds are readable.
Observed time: 7.05
